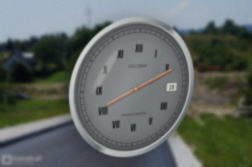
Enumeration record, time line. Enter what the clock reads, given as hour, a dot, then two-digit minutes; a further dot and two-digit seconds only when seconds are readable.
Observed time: 8.11
